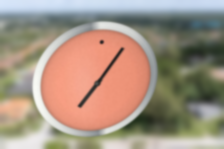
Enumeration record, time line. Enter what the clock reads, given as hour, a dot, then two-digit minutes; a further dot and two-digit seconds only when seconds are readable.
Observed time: 7.05
